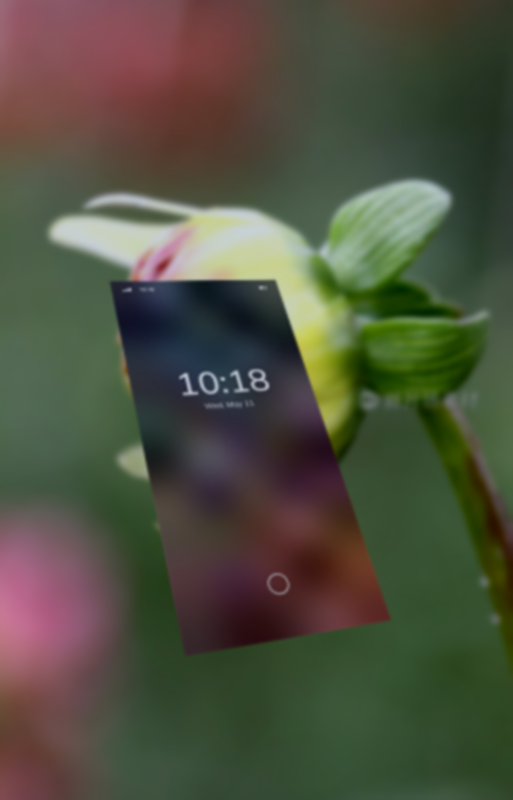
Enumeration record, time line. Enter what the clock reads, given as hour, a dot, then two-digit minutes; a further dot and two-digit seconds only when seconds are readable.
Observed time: 10.18
